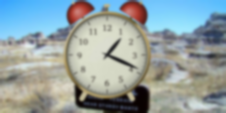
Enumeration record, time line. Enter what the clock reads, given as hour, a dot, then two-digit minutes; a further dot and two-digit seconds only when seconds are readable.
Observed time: 1.19
